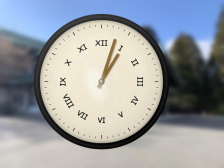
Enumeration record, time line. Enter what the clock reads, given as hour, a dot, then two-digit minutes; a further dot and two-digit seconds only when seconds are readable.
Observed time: 1.03
